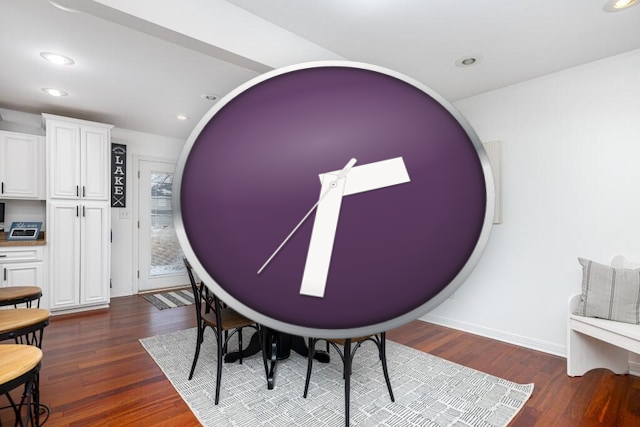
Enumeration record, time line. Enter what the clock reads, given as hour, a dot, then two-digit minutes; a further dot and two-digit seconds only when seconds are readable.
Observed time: 2.31.36
